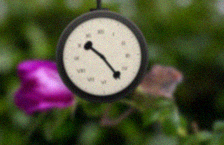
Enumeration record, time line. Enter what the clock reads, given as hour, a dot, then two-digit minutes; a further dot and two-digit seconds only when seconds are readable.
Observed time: 10.24
